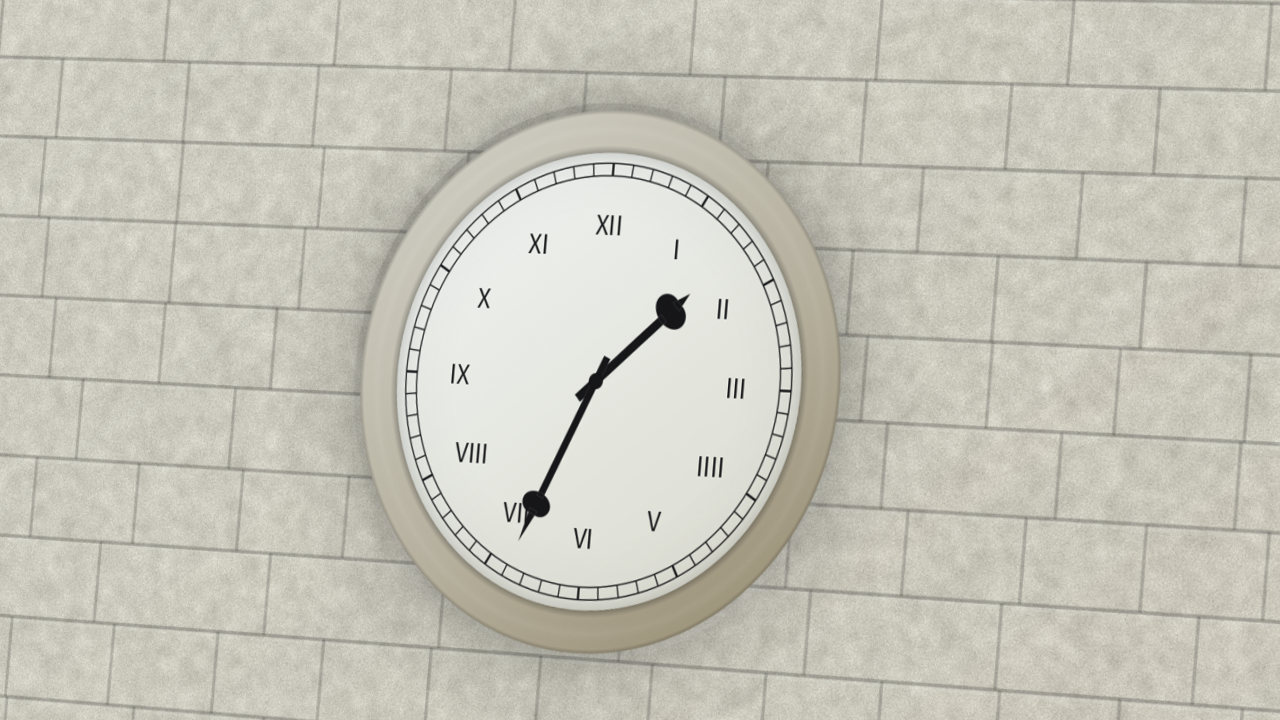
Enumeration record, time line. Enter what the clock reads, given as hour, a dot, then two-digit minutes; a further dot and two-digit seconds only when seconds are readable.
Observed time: 1.34
